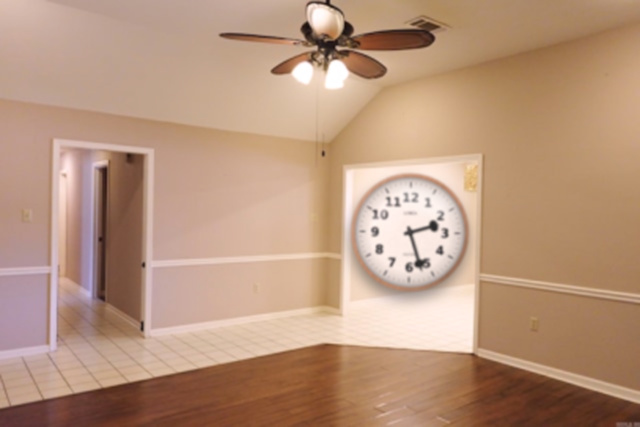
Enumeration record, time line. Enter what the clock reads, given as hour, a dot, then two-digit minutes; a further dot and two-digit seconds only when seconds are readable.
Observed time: 2.27
